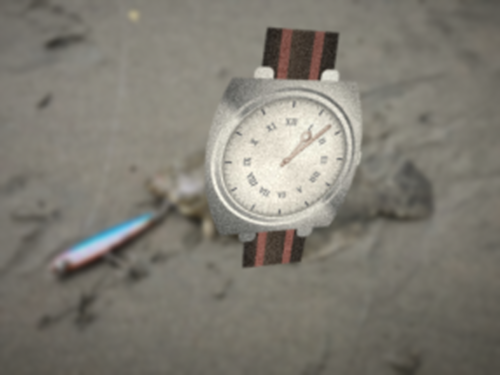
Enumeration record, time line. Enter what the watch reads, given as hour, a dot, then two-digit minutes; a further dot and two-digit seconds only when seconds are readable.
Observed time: 1.08
